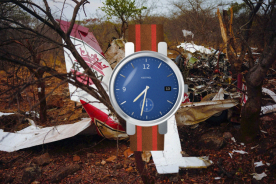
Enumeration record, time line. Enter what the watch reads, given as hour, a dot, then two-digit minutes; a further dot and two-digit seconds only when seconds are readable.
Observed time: 7.32
